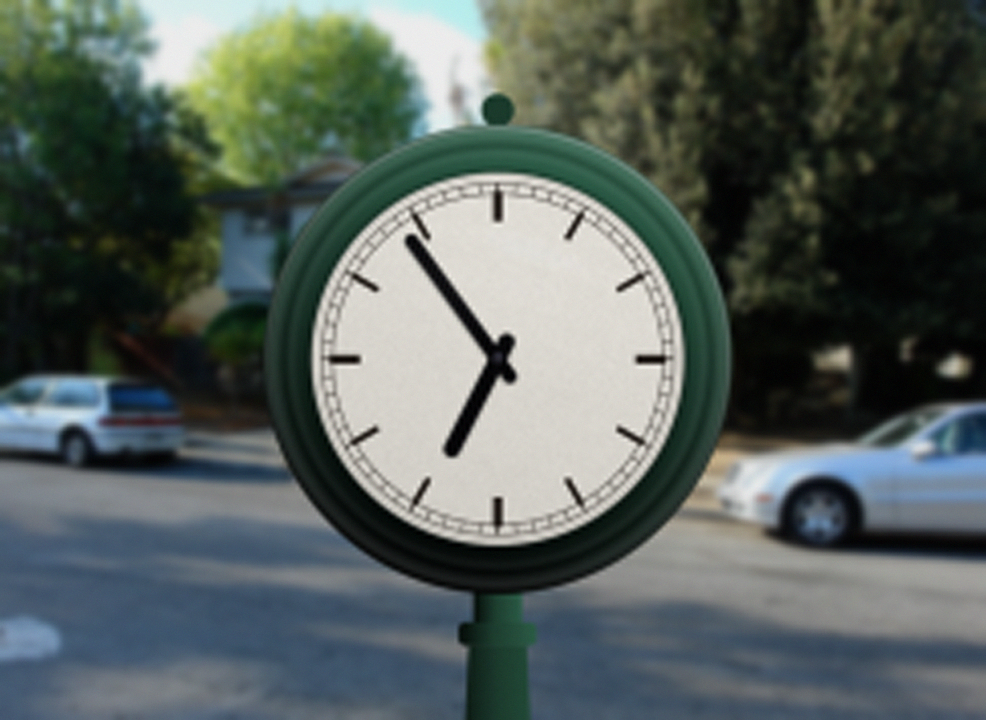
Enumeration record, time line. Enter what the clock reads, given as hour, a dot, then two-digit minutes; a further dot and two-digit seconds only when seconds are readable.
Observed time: 6.54
